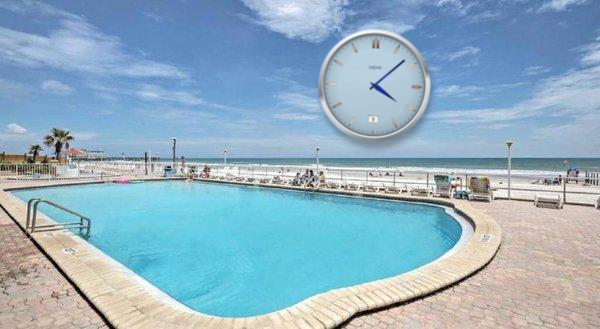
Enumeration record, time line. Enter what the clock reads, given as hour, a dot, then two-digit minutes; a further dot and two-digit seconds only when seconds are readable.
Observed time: 4.08
